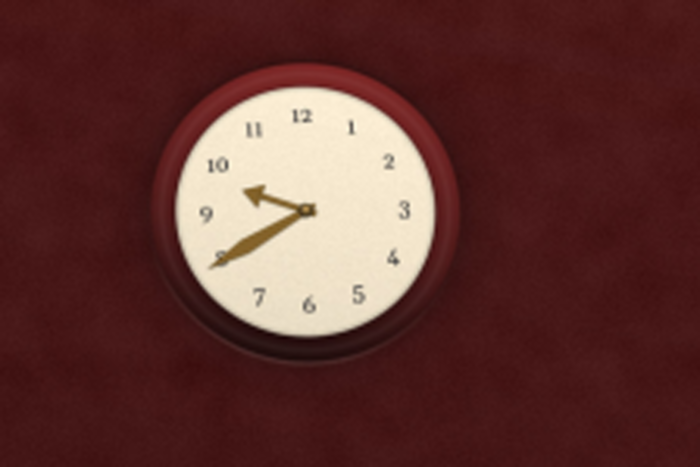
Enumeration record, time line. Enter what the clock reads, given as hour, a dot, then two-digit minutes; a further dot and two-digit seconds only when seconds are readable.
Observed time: 9.40
